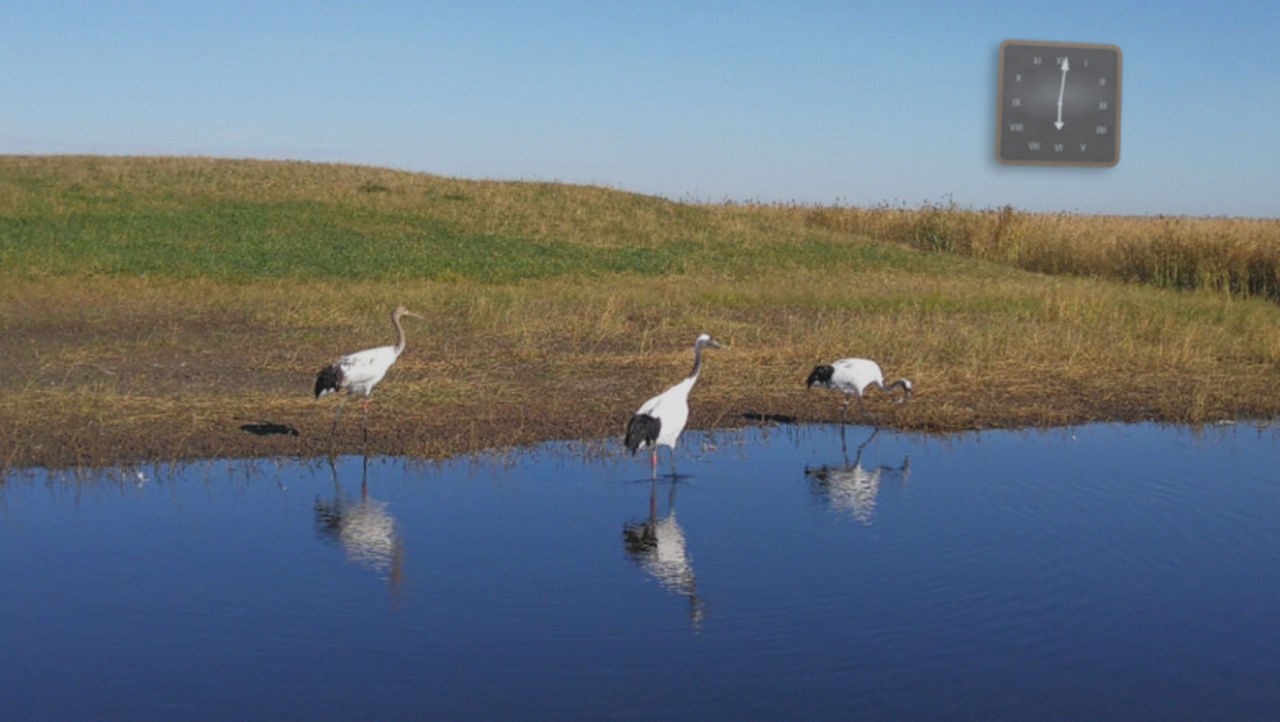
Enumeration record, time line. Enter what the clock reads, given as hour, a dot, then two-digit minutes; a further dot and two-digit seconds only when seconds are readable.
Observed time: 6.01
